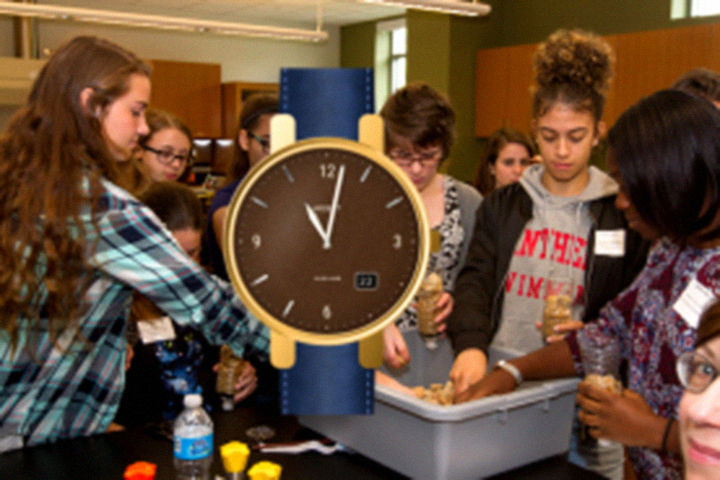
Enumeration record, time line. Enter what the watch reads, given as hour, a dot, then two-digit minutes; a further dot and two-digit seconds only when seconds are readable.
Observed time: 11.02
